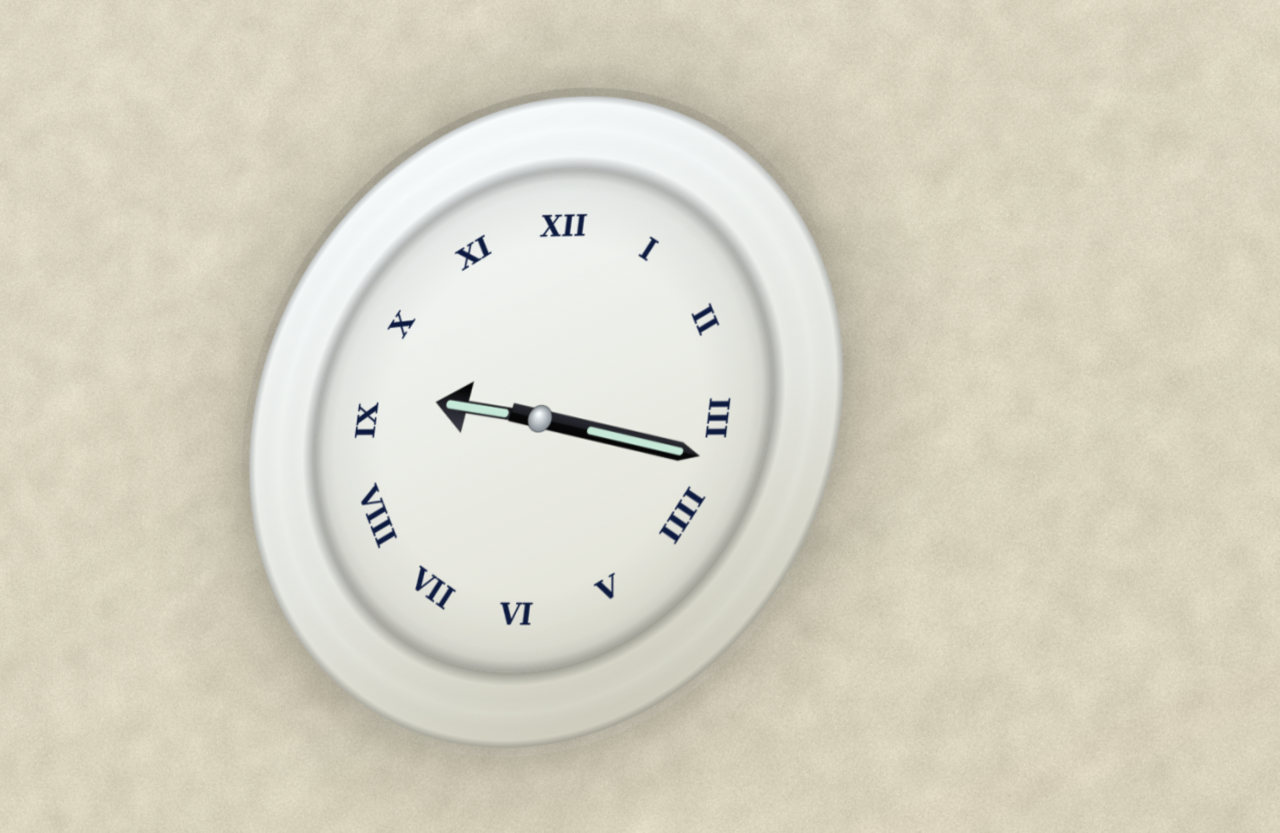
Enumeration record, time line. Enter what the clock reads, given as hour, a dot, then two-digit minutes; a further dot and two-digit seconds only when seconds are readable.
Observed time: 9.17
